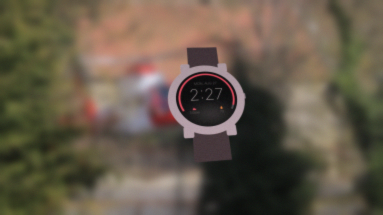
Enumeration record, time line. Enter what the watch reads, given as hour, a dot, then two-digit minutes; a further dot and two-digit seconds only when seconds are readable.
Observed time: 2.27
